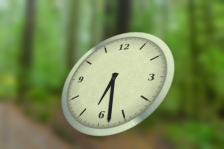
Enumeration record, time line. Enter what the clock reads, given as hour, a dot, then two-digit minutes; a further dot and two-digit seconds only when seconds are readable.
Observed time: 6.28
